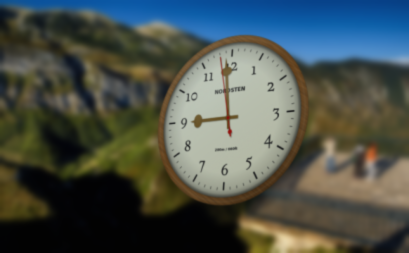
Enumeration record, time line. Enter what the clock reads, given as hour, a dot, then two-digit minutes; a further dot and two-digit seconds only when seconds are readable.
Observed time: 8.58.58
